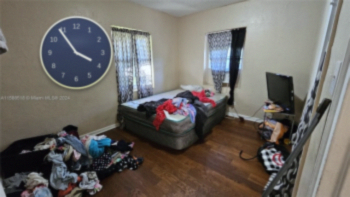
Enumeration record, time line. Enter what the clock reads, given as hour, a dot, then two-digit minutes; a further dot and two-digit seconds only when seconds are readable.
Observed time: 3.54
